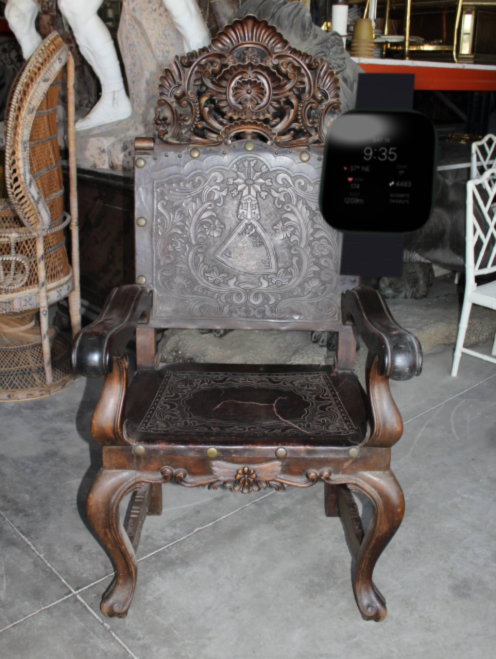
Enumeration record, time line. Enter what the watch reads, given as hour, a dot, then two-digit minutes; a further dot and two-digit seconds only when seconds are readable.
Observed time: 9.35
